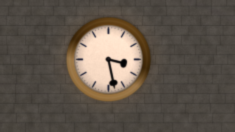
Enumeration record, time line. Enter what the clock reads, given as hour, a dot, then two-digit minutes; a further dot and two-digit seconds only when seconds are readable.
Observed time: 3.28
